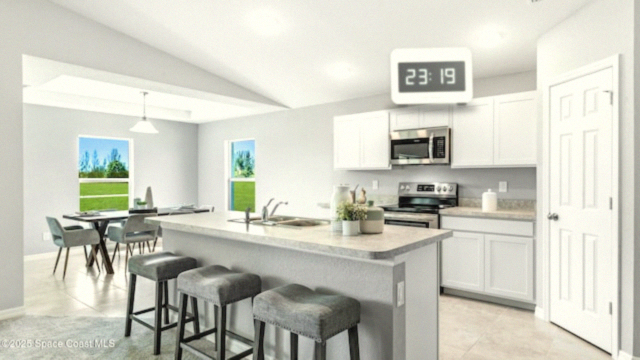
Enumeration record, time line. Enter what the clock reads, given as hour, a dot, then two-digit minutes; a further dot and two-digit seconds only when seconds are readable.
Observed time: 23.19
